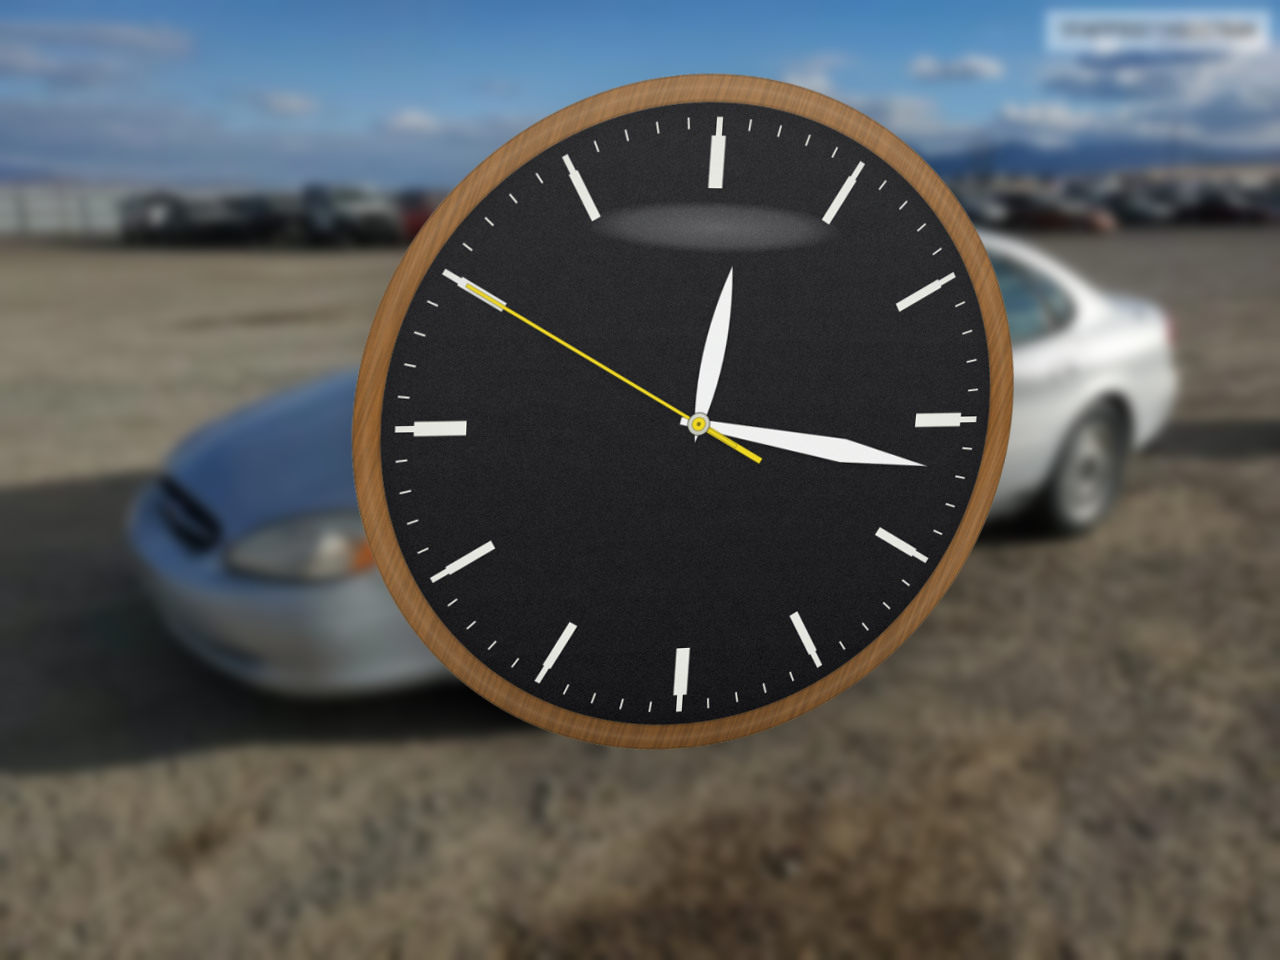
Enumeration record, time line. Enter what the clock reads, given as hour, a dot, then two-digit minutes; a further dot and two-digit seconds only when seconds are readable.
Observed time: 12.16.50
